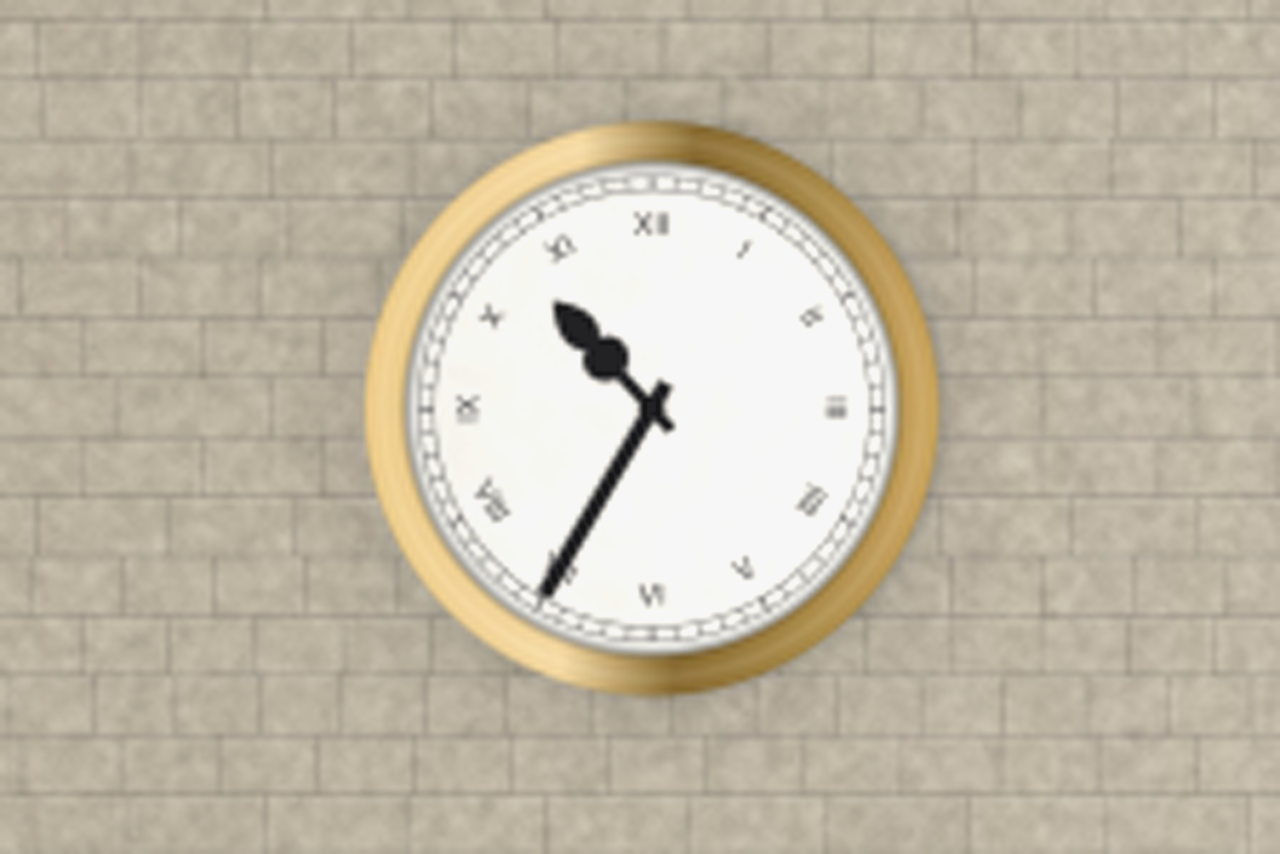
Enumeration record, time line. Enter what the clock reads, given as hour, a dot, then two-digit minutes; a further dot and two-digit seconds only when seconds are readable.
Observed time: 10.35
